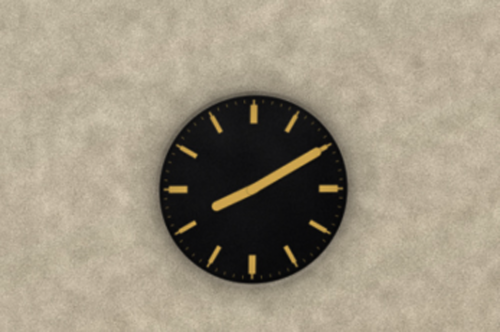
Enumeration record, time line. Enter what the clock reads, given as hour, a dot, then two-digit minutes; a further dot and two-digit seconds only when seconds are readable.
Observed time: 8.10
